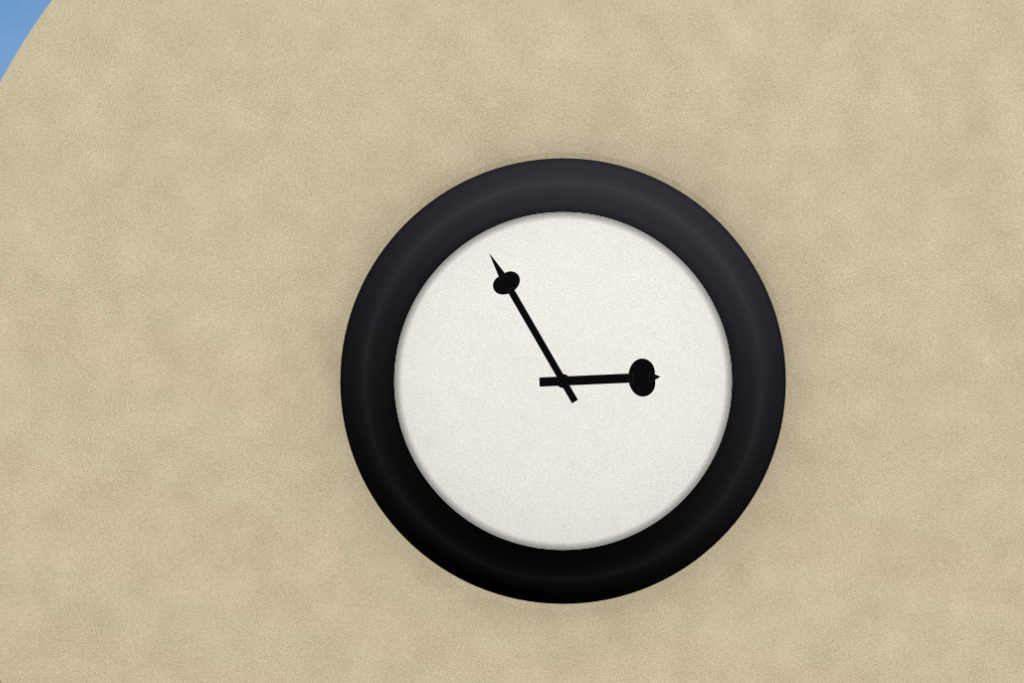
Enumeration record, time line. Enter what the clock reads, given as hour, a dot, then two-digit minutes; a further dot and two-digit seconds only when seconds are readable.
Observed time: 2.55
